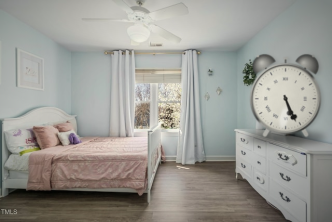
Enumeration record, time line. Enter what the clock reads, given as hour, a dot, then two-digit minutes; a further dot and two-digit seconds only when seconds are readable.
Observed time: 5.26
